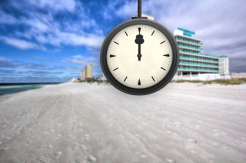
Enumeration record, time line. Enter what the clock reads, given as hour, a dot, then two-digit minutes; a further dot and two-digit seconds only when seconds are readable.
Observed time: 12.00
